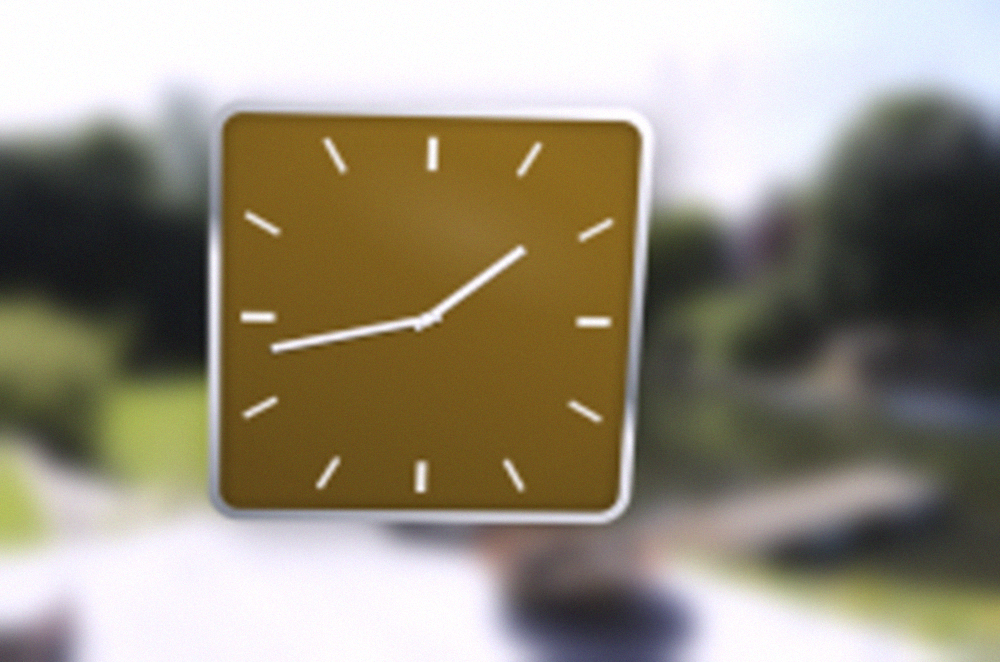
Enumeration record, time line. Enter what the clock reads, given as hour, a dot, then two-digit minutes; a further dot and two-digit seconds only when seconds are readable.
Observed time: 1.43
